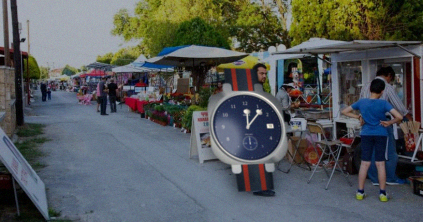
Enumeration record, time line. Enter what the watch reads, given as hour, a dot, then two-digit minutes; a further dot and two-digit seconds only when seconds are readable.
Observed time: 12.07
